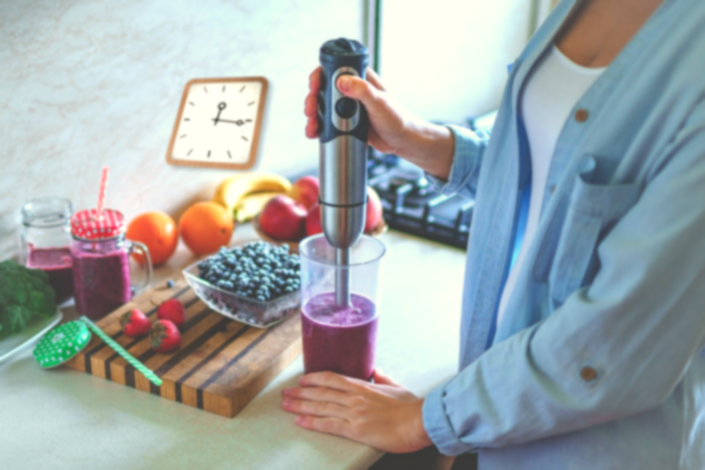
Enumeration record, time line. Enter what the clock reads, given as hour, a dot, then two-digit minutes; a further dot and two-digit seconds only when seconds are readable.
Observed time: 12.16
